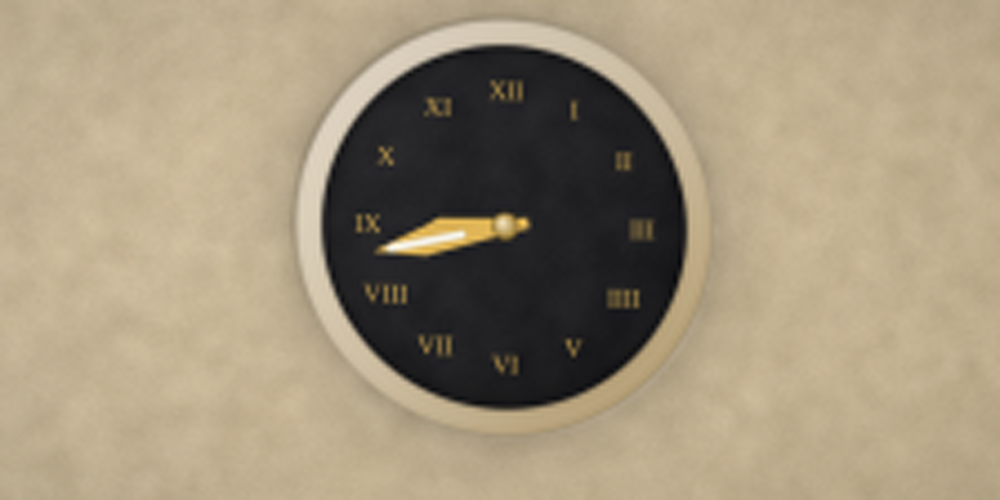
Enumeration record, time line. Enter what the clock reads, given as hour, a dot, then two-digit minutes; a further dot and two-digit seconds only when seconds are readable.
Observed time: 8.43
